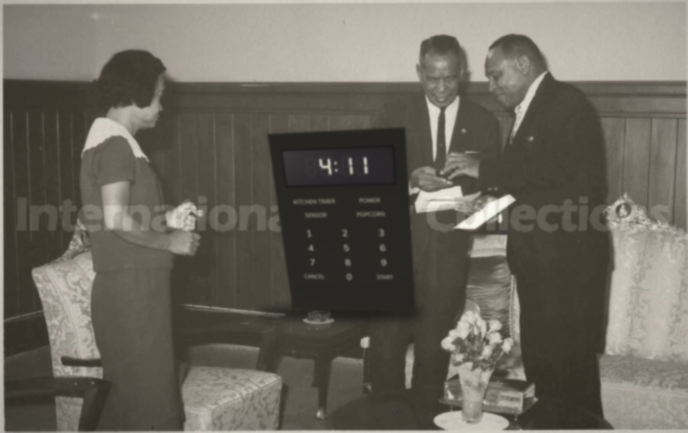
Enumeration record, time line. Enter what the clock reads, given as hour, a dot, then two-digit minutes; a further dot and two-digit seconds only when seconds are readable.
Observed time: 4.11
